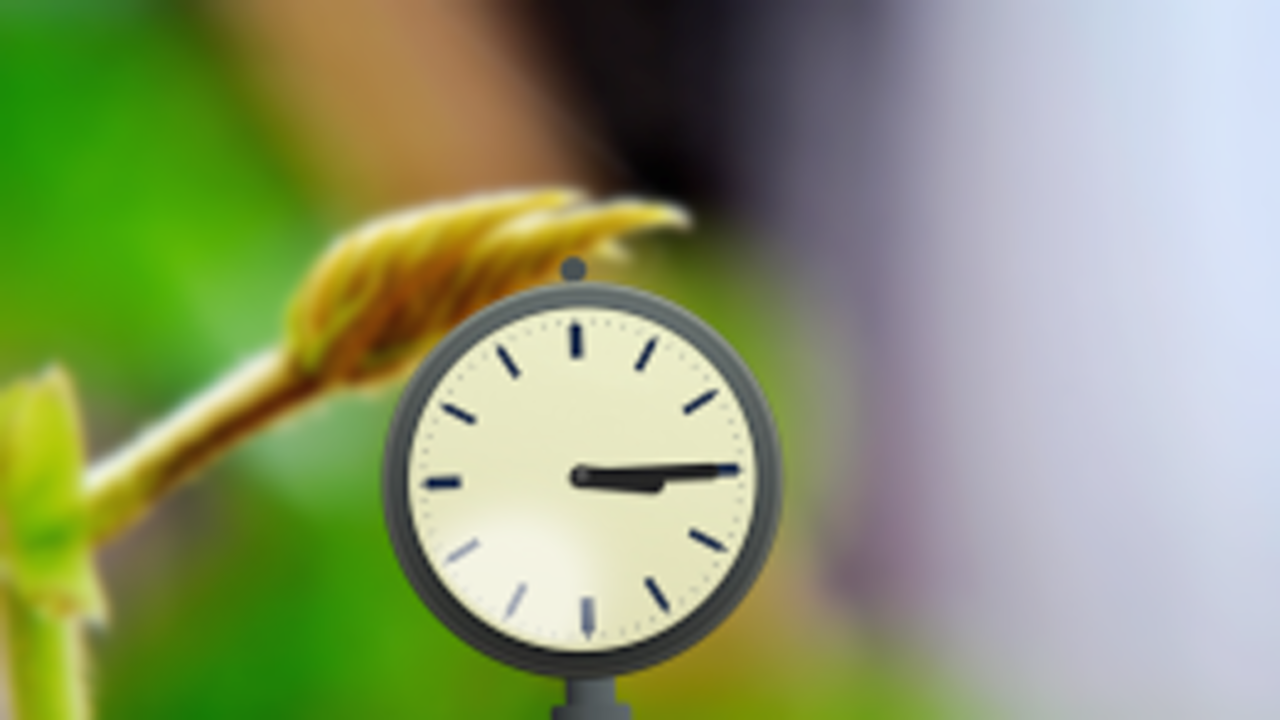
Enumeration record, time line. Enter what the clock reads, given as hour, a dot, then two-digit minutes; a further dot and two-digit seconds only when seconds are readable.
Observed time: 3.15
